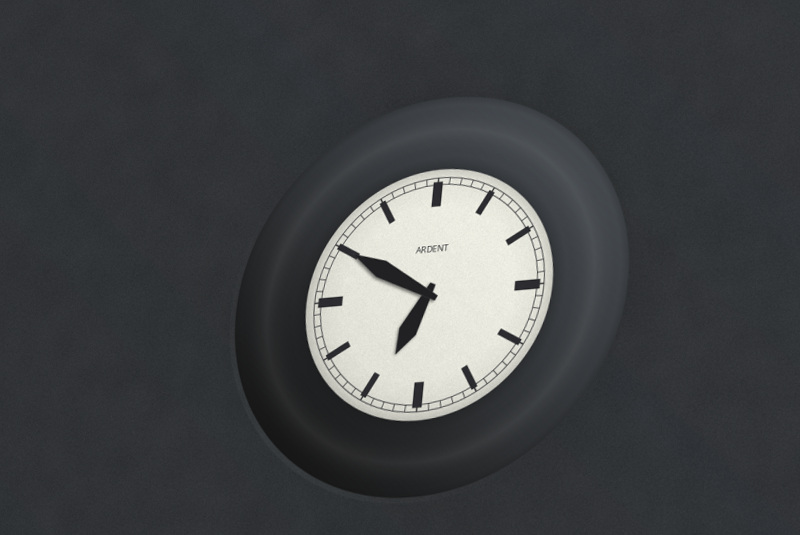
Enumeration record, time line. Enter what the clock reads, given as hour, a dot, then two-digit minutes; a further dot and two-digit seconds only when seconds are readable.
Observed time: 6.50
